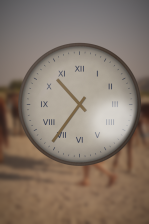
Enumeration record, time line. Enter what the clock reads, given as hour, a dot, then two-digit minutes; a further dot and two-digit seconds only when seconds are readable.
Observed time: 10.36
